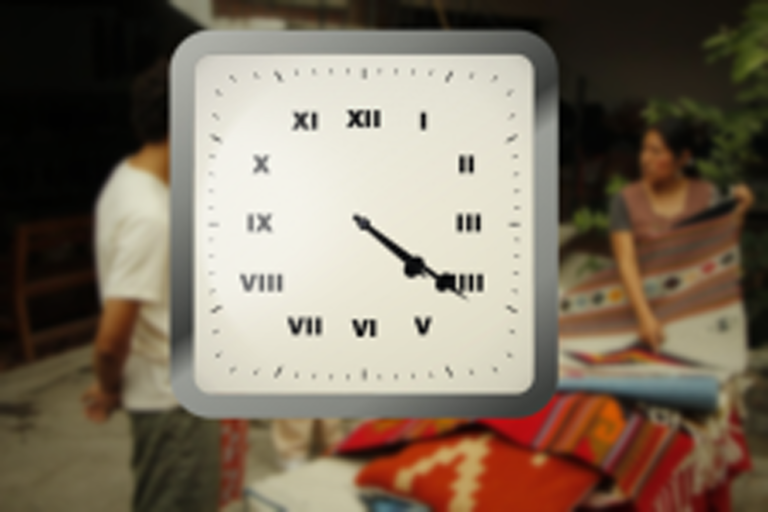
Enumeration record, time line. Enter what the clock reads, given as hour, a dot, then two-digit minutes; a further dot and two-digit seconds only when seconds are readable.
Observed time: 4.21
